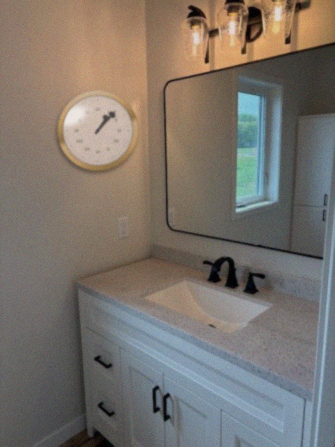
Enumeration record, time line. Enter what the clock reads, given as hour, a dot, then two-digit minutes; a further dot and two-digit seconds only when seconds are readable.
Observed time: 1.07
